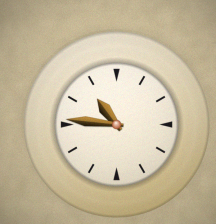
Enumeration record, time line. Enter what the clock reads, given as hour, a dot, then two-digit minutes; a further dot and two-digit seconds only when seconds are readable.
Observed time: 10.46
